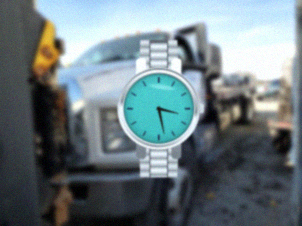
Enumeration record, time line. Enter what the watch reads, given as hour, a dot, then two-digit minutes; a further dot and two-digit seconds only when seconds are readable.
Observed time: 3.28
